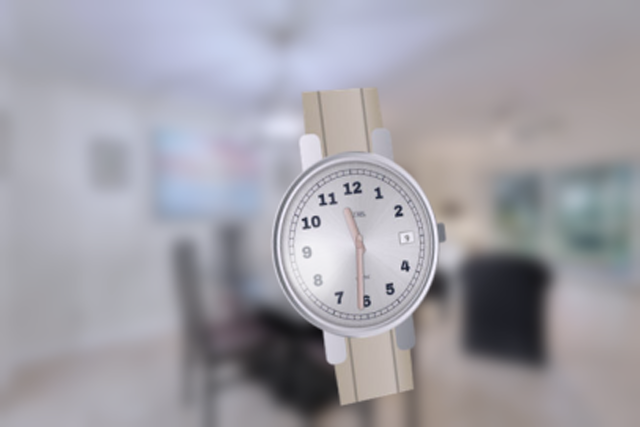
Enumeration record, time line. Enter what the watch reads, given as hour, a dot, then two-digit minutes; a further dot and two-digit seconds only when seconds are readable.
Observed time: 11.31
